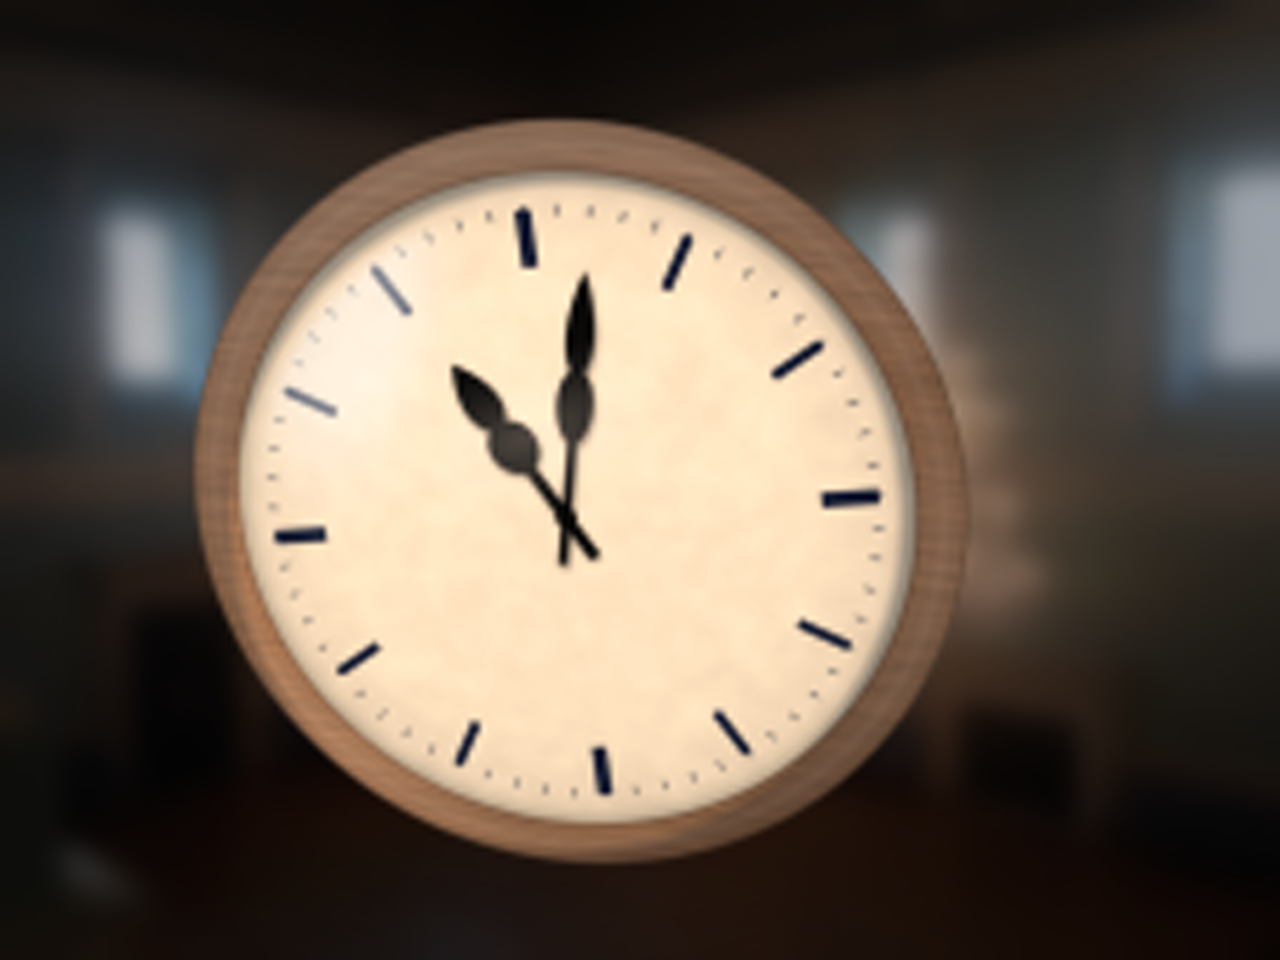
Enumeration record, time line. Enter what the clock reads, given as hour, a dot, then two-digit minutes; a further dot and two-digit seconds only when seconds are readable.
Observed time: 11.02
